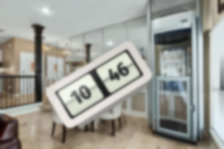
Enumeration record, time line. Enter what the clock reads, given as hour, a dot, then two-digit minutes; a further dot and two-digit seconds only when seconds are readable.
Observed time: 10.46
